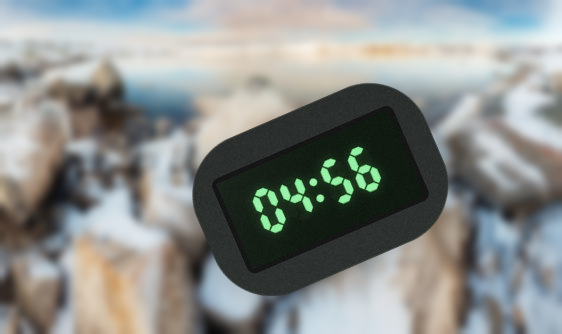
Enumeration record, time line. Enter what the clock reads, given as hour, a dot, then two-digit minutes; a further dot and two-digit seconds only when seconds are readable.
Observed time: 4.56
